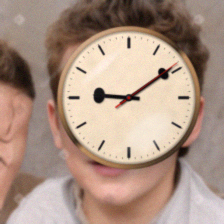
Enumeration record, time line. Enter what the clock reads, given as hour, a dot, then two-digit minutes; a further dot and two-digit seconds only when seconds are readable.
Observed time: 9.09.09
